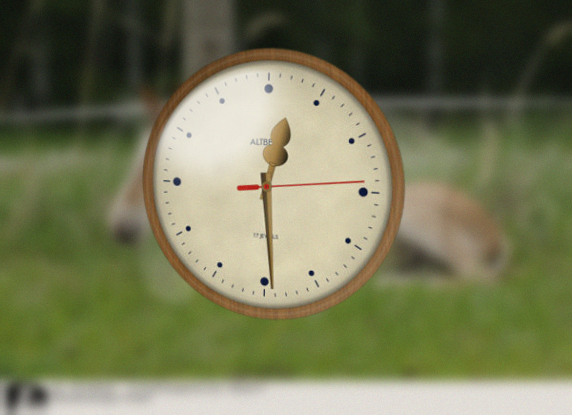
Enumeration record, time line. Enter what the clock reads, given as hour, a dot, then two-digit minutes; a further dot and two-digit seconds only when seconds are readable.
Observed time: 12.29.14
